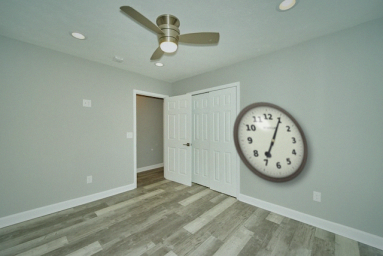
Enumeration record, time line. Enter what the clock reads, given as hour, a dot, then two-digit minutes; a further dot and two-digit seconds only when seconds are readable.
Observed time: 7.05
